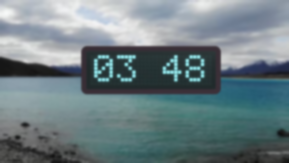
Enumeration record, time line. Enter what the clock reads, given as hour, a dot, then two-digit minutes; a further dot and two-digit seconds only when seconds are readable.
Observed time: 3.48
